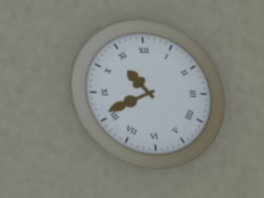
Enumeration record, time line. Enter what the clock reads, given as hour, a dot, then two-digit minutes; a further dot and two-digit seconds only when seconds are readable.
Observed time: 10.41
